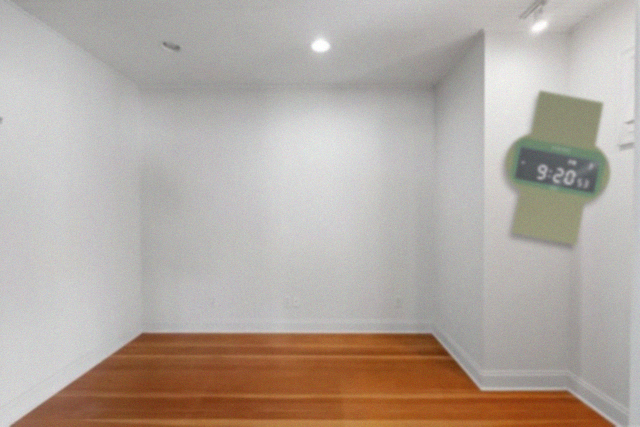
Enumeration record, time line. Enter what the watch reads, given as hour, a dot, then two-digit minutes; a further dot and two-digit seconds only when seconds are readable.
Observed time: 9.20
